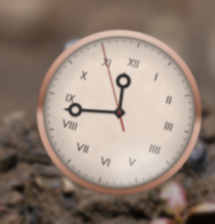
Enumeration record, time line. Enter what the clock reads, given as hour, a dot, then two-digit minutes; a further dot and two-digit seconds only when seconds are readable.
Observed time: 11.42.55
